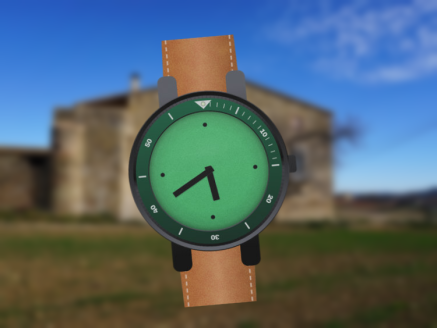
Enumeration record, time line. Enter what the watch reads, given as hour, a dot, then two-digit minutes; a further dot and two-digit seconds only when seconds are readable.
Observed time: 5.40
